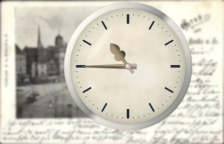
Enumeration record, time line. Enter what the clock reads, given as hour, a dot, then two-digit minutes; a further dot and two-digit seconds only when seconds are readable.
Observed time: 10.45
